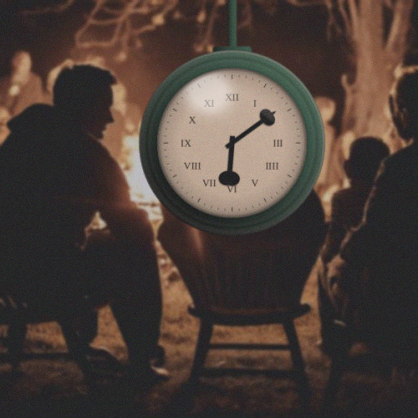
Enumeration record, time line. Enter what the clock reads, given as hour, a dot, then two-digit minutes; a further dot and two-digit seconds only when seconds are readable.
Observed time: 6.09
